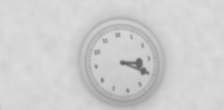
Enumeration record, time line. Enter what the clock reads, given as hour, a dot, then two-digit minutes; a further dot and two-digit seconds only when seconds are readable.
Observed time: 3.20
